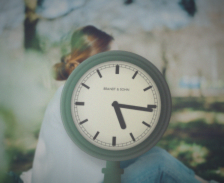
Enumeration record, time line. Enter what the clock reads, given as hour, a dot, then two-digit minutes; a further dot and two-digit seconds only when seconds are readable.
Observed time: 5.16
